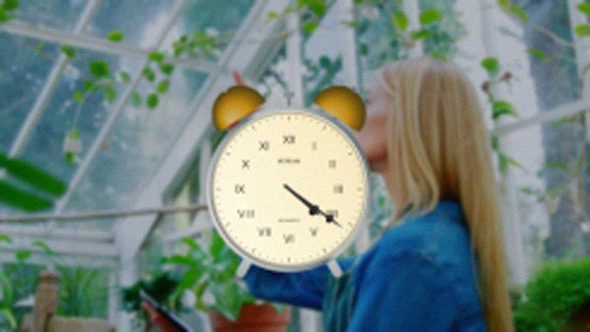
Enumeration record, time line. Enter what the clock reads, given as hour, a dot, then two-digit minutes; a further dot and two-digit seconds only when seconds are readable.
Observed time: 4.21
